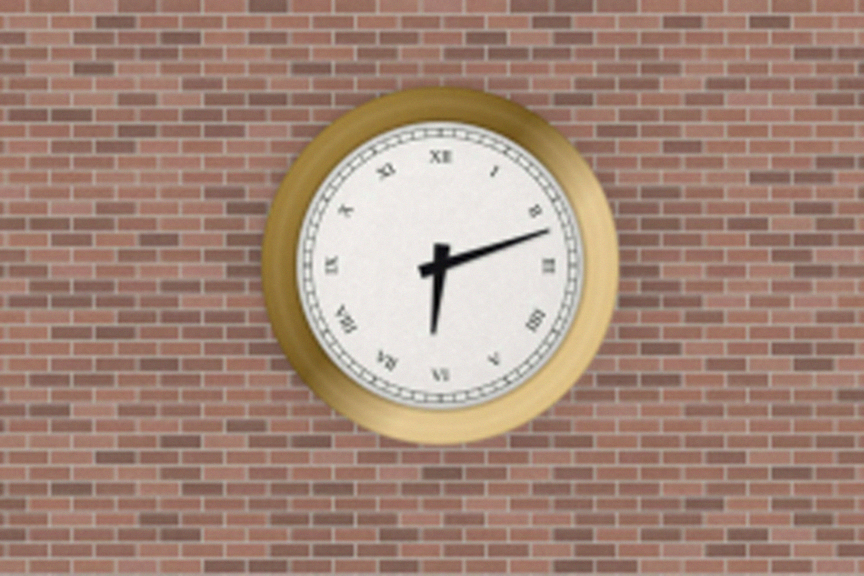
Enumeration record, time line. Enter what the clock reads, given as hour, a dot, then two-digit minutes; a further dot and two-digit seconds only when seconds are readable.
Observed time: 6.12
